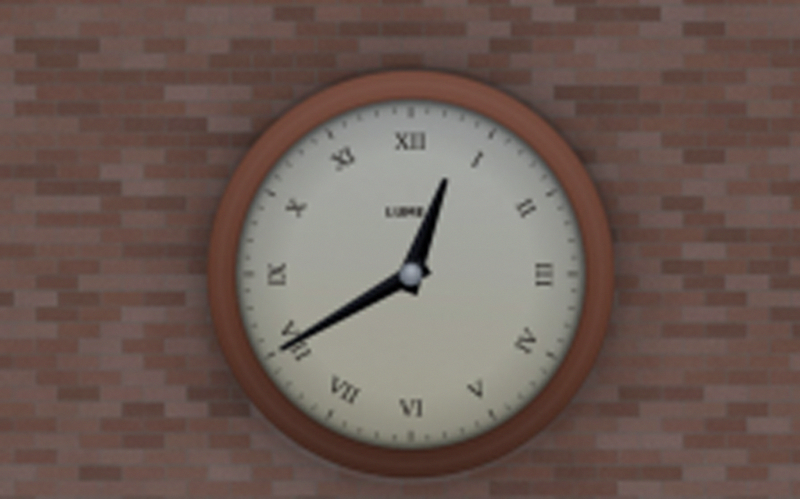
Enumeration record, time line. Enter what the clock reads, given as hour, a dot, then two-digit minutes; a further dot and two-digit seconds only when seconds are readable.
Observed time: 12.40
